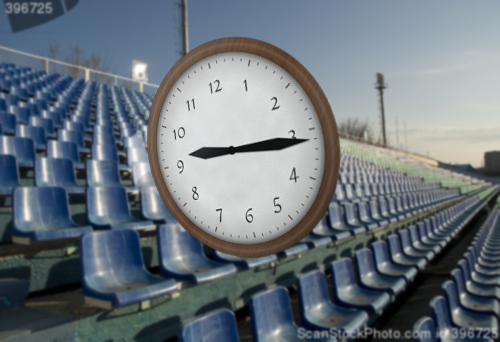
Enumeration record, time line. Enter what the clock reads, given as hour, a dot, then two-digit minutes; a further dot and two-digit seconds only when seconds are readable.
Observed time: 9.16
